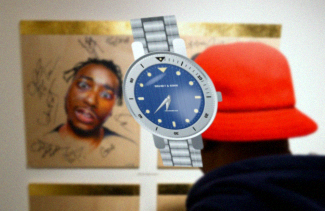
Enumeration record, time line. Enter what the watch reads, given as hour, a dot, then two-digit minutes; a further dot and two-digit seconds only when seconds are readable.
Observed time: 6.38
